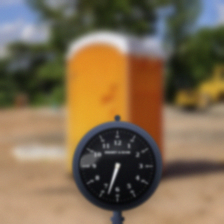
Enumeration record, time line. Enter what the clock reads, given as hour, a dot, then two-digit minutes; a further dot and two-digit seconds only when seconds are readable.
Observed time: 6.33
